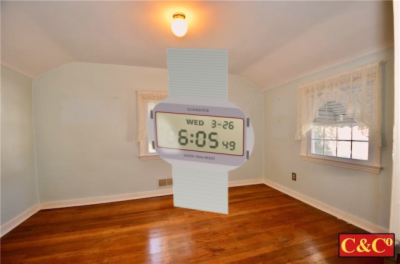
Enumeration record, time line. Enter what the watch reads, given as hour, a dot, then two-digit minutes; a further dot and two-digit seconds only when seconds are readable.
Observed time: 6.05.49
